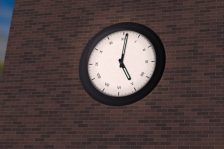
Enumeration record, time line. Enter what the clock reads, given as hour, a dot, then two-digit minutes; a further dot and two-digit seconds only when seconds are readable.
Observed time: 5.01
